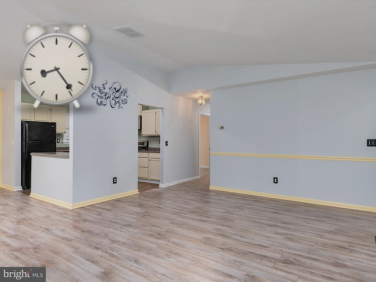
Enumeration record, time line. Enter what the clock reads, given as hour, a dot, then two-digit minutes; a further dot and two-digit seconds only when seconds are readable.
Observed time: 8.24
